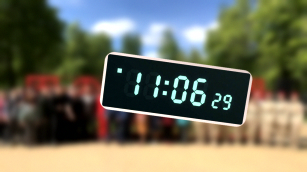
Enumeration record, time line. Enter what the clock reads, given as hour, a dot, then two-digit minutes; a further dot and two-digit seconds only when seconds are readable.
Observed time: 11.06.29
